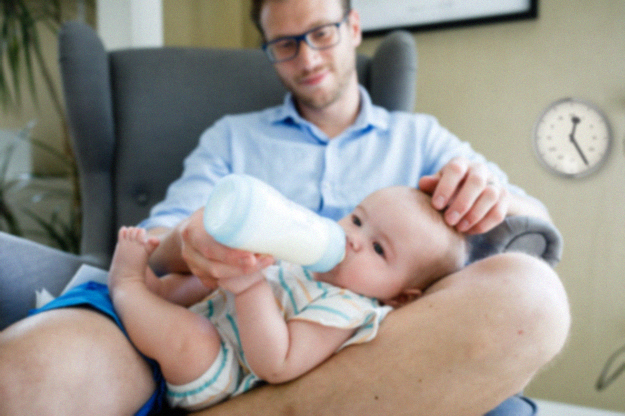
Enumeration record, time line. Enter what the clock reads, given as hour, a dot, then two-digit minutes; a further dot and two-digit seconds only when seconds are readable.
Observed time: 12.25
